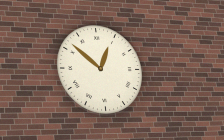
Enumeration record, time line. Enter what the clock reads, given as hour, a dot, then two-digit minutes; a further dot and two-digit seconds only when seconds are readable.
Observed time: 12.52
